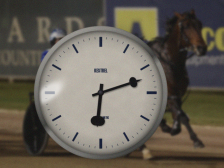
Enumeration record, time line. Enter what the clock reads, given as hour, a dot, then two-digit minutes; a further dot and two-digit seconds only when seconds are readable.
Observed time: 6.12
